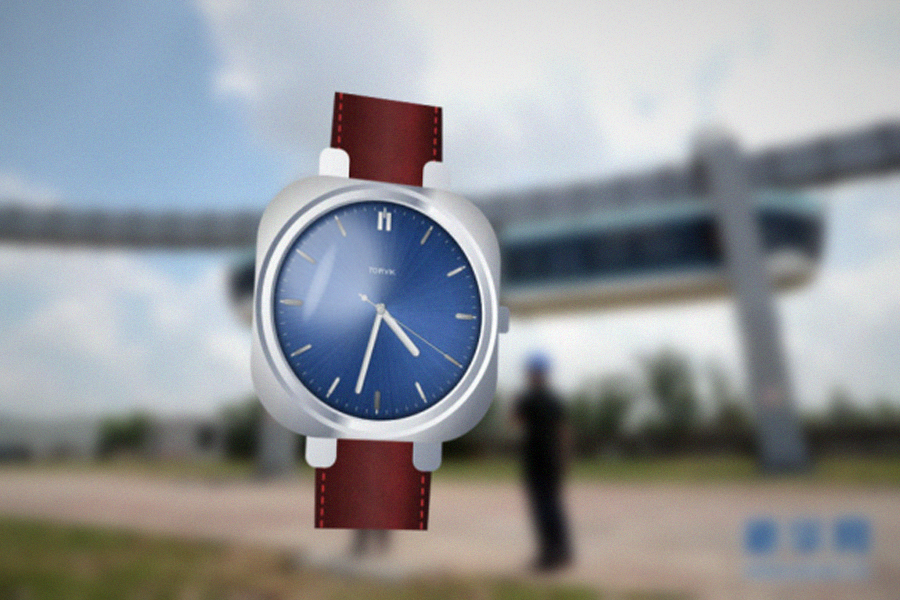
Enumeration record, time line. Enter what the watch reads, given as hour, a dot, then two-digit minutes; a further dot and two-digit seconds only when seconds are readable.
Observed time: 4.32.20
